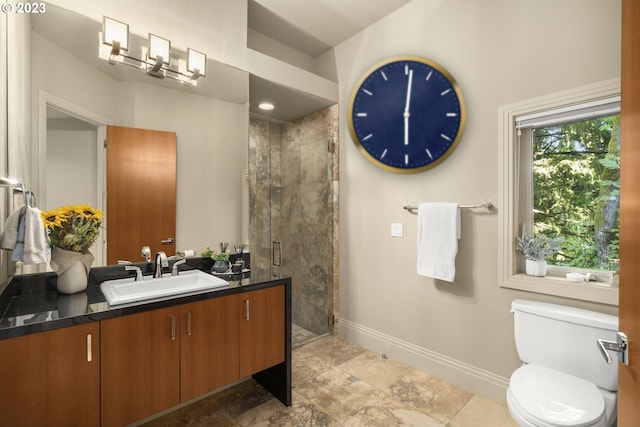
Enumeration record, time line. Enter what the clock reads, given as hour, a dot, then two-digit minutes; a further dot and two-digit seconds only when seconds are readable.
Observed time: 6.01
